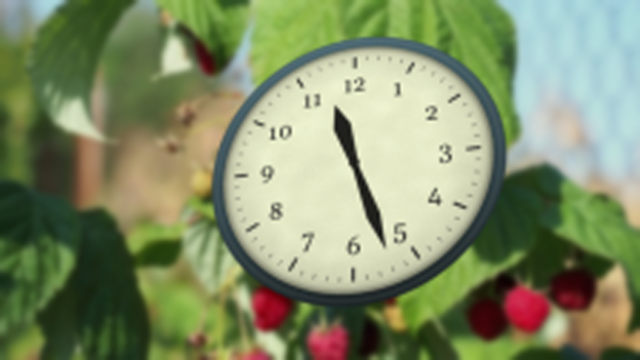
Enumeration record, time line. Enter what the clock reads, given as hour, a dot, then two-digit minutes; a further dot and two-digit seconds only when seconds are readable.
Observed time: 11.27
